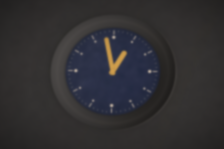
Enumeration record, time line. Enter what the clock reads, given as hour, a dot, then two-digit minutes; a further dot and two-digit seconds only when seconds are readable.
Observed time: 12.58
